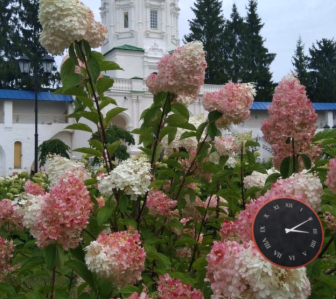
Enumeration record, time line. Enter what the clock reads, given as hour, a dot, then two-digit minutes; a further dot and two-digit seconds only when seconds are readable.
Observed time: 3.10
